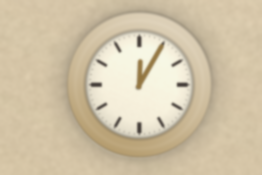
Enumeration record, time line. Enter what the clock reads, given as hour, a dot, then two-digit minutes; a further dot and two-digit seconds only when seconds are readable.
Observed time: 12.05
